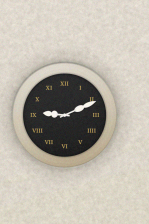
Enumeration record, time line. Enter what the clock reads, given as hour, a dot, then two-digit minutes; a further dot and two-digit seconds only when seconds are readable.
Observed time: 9.11
